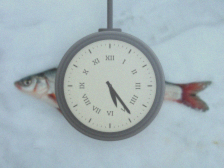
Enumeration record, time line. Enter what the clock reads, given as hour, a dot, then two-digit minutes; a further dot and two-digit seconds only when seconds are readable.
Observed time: 5.24
